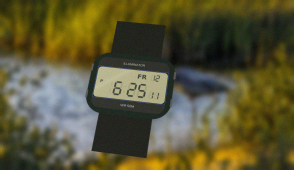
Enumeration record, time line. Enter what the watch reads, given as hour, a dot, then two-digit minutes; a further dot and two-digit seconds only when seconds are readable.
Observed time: 6.25.11
